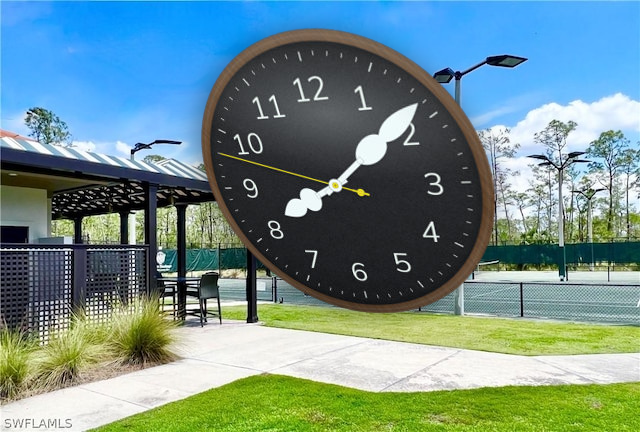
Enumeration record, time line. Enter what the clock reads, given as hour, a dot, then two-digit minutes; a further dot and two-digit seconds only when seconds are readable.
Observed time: 8.08.48
